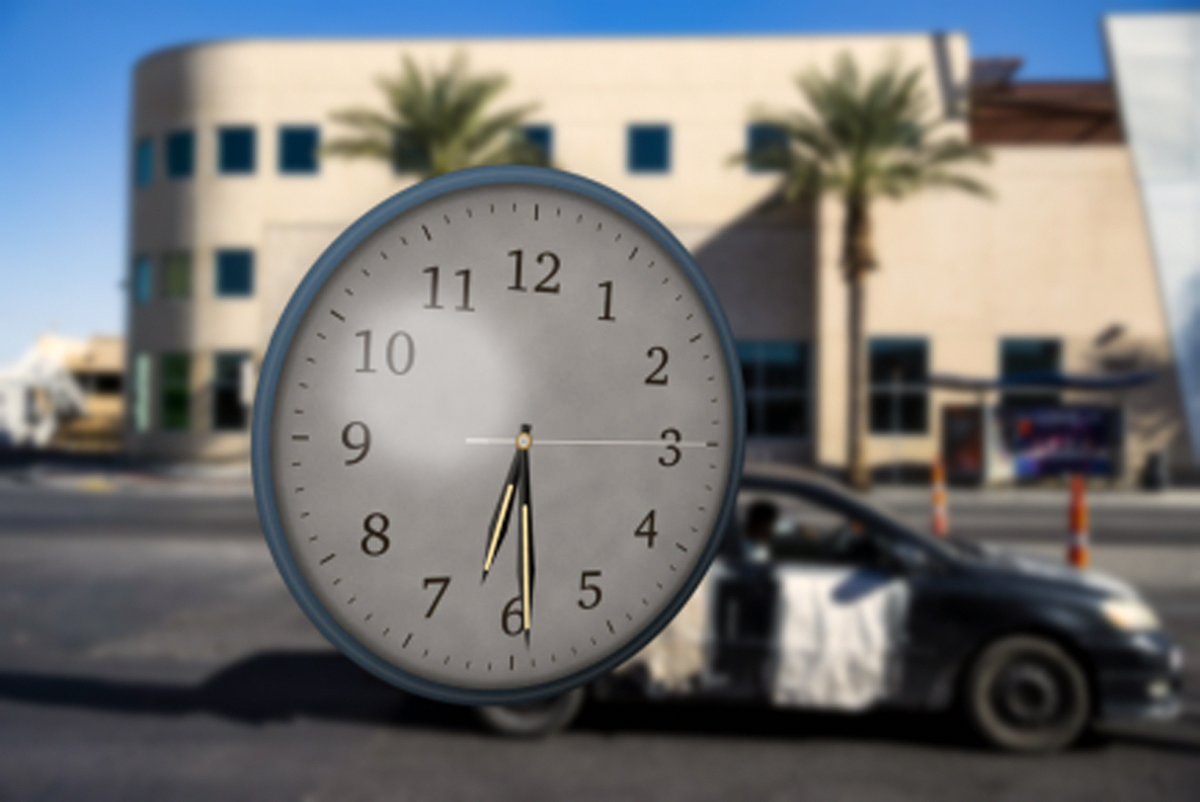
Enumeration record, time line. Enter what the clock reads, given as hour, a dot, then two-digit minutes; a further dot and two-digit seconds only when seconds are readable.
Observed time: 6.29.15
